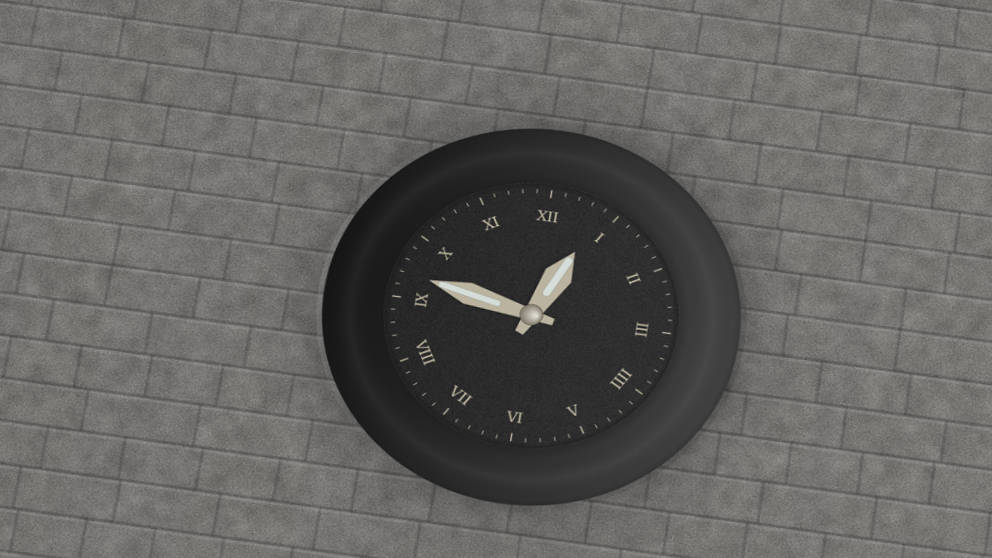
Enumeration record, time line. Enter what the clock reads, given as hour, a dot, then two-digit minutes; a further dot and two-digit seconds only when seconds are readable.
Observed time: 12.47
